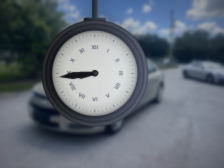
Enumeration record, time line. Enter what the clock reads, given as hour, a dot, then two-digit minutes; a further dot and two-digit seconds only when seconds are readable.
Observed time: 8.44
